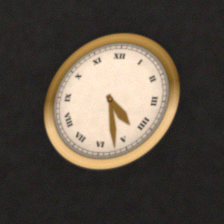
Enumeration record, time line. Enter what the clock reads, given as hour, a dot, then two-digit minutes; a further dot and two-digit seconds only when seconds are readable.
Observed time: 4.27
